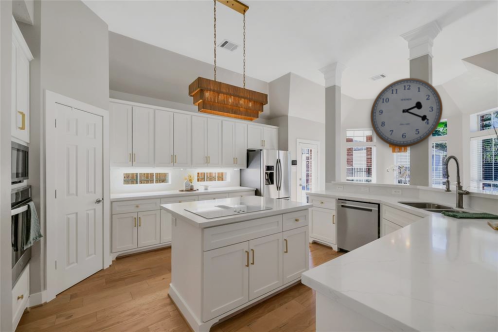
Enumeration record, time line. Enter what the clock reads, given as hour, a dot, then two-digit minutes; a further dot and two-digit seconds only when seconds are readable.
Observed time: 2.19
